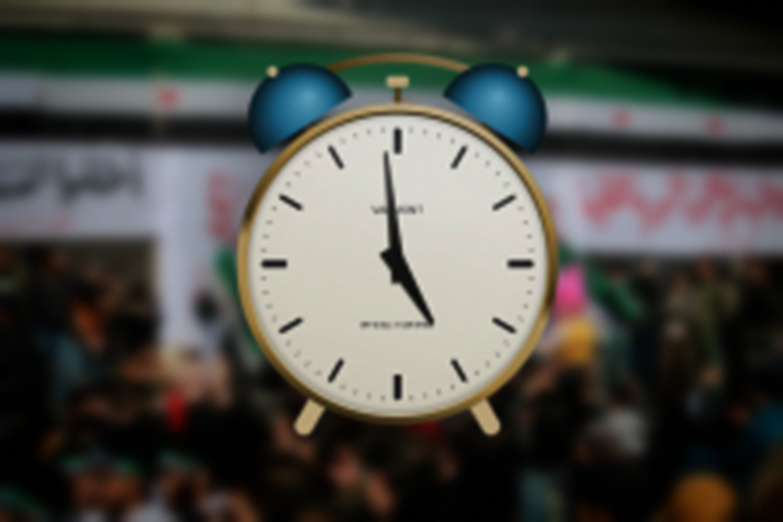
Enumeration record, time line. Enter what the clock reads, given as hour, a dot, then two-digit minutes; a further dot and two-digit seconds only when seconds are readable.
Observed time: 4.59
